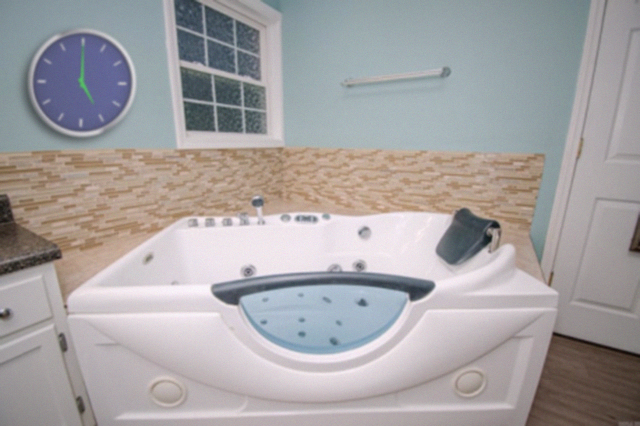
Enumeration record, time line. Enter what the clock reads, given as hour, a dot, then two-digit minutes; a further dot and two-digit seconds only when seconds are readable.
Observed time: 5.00
